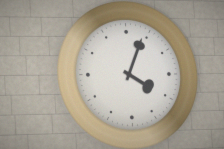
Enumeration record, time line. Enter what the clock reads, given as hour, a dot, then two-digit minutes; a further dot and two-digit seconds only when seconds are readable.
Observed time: 4.04
